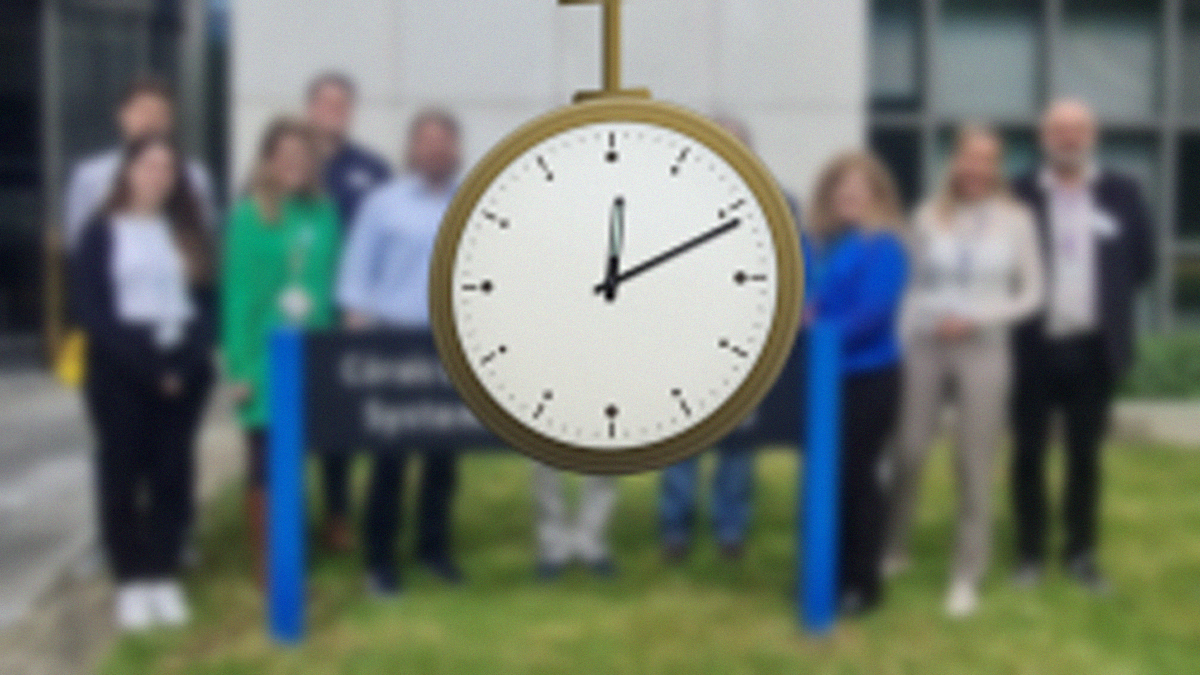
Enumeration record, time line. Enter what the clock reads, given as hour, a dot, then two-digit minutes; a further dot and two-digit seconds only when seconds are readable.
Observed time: 12.11
